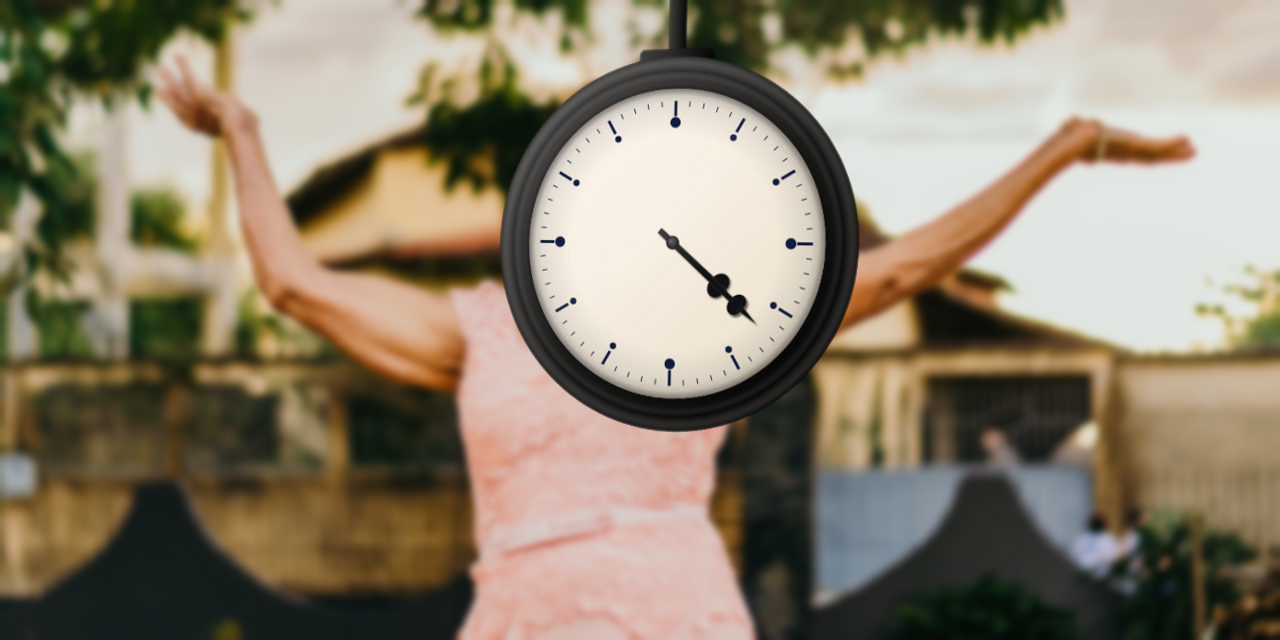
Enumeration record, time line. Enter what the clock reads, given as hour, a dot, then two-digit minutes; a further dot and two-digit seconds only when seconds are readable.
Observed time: 4.22
